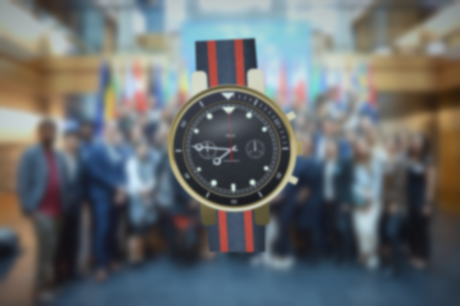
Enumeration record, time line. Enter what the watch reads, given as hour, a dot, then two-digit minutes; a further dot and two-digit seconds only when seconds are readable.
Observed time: 7.46
